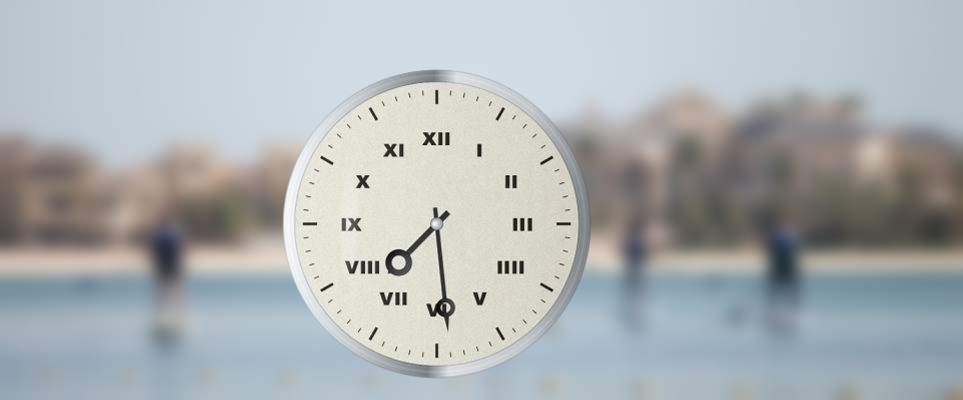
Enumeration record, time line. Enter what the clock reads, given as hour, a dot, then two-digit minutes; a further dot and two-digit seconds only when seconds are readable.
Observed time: 7.29
